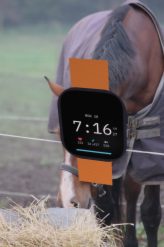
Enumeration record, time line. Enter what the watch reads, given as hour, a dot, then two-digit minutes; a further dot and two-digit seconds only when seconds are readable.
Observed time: 7.16
